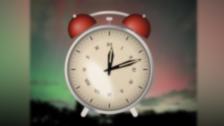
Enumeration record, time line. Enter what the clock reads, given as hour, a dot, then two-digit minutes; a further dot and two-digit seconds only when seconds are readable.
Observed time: 12.12
